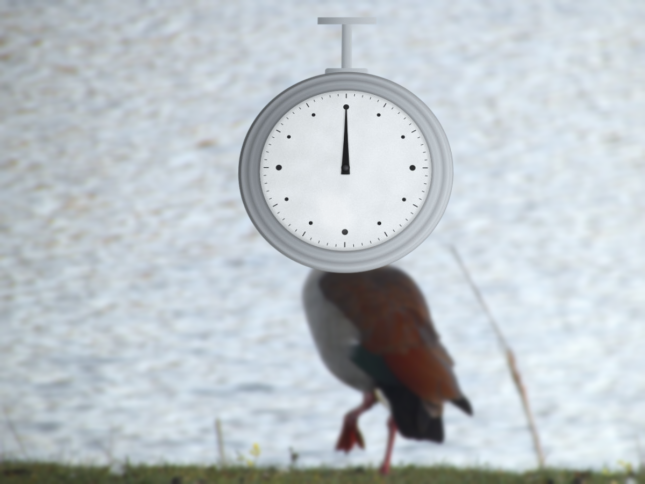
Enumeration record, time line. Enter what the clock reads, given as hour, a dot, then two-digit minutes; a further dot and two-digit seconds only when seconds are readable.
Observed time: 12.00
